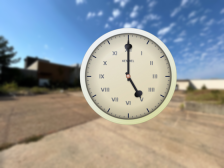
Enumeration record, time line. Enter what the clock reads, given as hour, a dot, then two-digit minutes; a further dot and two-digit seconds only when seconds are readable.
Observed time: 5.00
